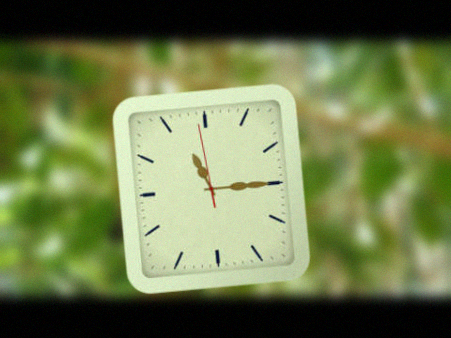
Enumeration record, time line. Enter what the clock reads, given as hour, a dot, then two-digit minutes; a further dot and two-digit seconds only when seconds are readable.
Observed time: 11.14.59
